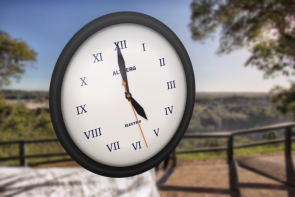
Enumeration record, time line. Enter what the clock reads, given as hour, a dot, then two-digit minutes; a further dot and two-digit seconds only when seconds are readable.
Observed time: 4.59.28
